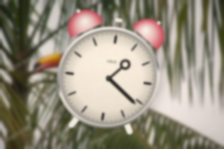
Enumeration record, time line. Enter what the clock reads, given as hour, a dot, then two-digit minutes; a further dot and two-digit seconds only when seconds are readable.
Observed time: 1.21
